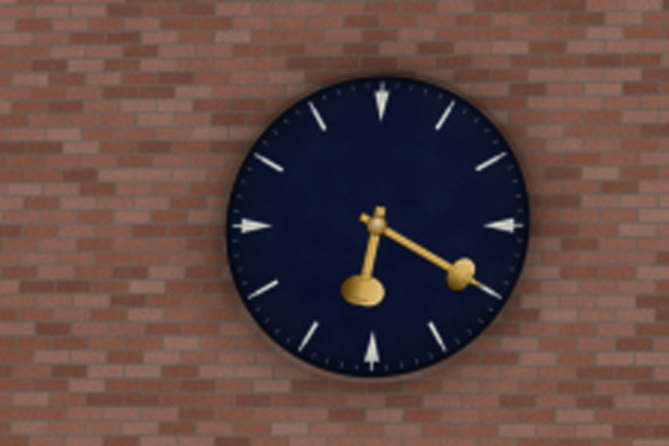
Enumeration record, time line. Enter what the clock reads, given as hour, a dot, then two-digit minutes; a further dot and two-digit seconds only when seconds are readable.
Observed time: 6.20
